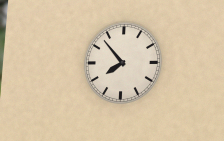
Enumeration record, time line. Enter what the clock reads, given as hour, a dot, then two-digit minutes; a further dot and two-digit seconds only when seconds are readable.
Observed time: 7.53
